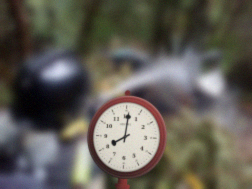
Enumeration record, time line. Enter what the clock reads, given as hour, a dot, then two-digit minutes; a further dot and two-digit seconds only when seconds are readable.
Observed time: 8.01
